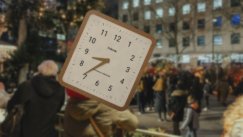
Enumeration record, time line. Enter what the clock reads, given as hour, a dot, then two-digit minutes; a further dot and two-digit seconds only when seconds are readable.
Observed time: 8.36
